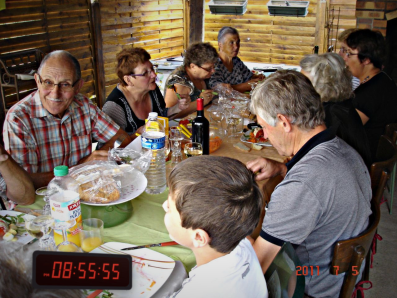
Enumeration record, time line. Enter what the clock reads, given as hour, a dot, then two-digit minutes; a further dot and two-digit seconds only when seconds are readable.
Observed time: 8.55.55
